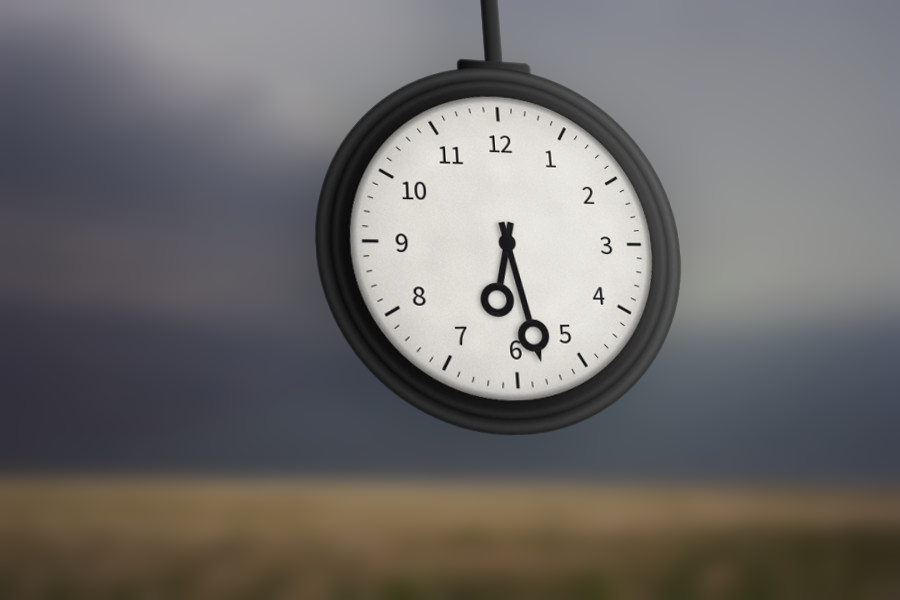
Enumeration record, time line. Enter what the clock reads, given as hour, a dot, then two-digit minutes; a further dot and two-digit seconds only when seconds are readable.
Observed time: 6.28
